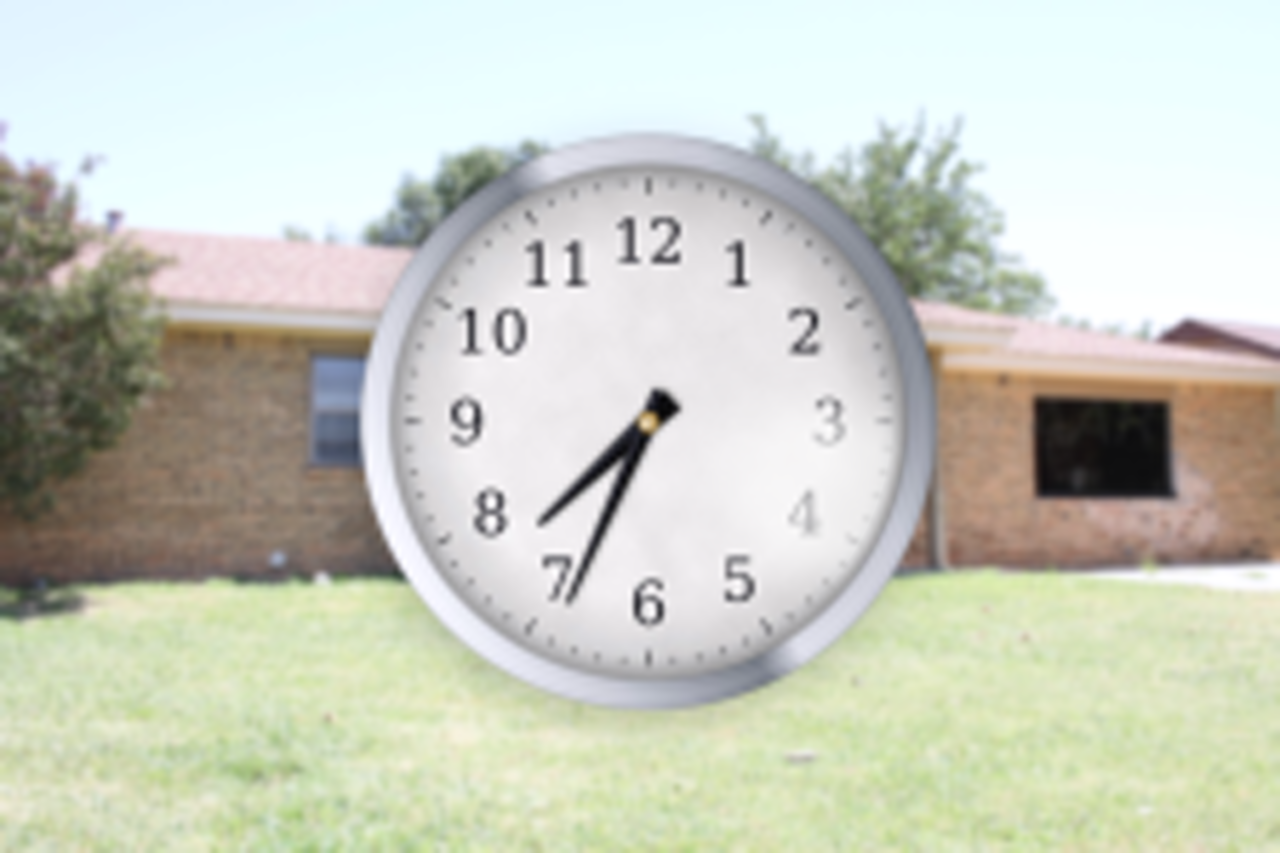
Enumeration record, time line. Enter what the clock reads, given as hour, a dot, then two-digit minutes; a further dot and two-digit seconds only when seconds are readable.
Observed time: 7.34
